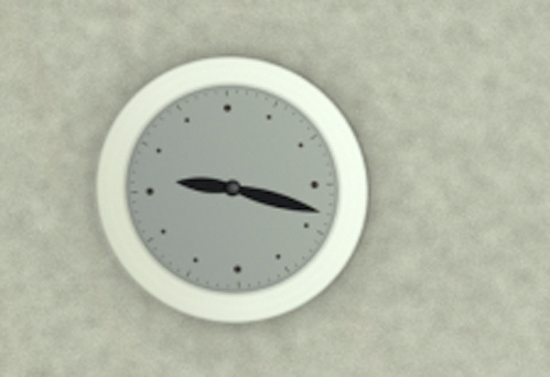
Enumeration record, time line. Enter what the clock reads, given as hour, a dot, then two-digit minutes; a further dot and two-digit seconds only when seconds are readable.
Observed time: 9.18
